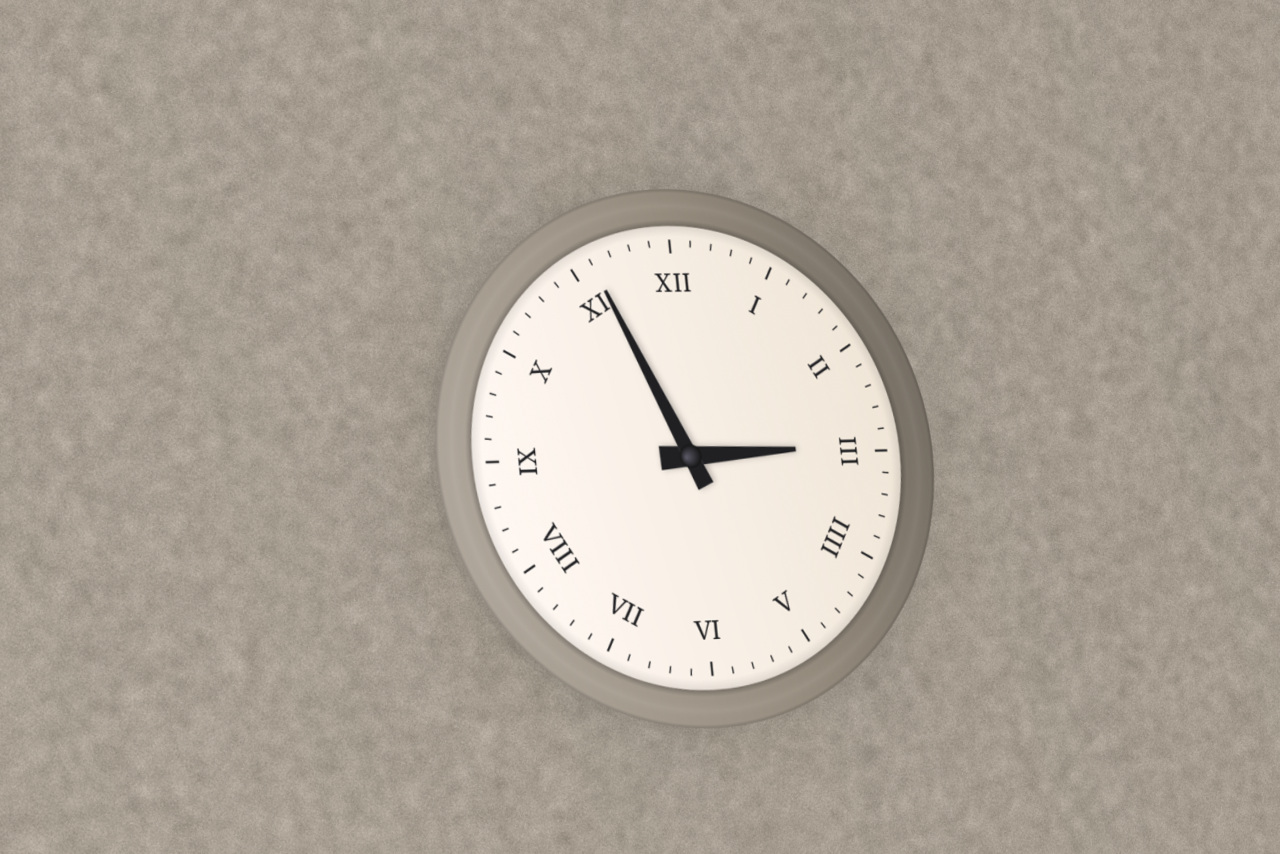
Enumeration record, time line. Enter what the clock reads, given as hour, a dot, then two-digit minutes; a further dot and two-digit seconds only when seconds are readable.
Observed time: 2.56
